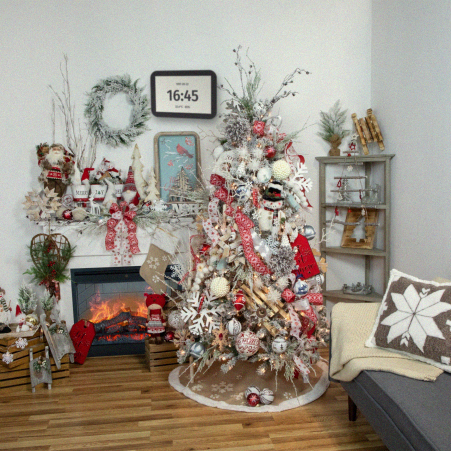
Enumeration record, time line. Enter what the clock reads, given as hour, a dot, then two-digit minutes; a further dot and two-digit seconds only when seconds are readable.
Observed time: 16.45
